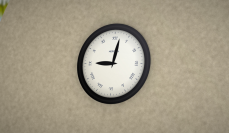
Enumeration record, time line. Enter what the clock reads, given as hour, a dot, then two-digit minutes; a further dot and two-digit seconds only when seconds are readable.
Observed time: 9.02
